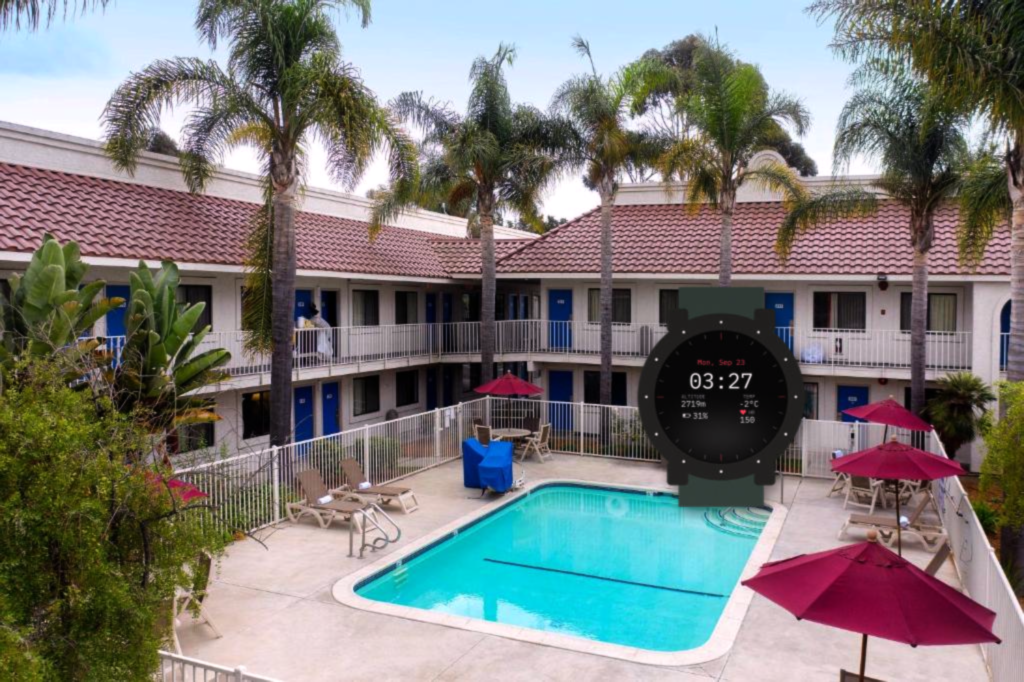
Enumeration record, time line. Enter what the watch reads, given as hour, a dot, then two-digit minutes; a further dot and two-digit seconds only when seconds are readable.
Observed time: 3.27
